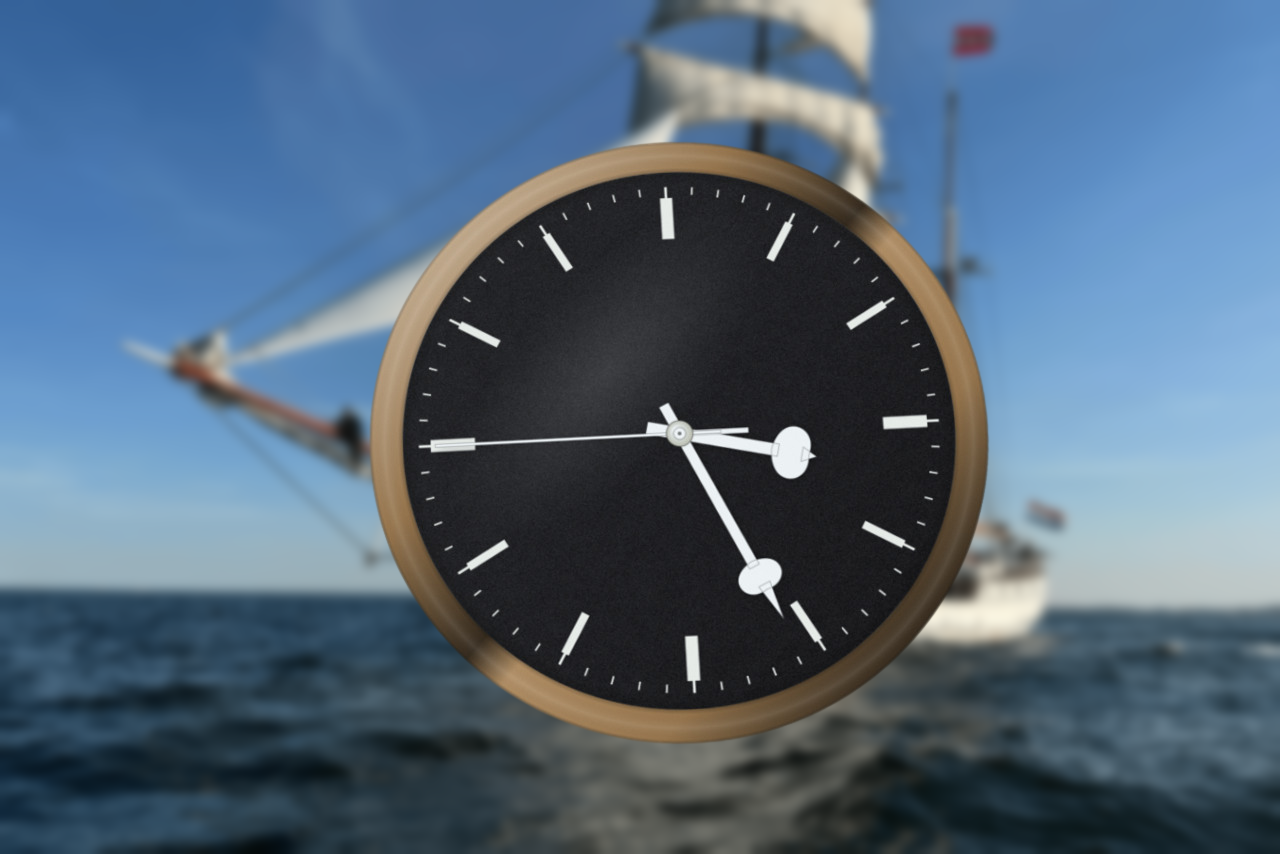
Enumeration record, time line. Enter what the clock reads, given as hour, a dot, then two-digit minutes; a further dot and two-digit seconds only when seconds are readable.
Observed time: 3.25.45
